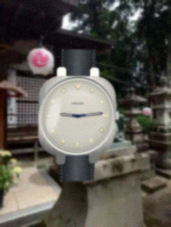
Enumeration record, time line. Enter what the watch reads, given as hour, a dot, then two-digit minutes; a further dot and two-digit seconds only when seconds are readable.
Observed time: 9.14
